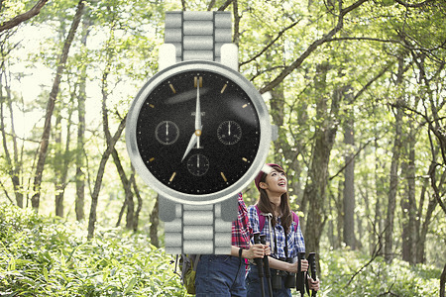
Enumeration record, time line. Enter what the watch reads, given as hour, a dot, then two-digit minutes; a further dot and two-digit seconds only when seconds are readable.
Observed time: 7.00
